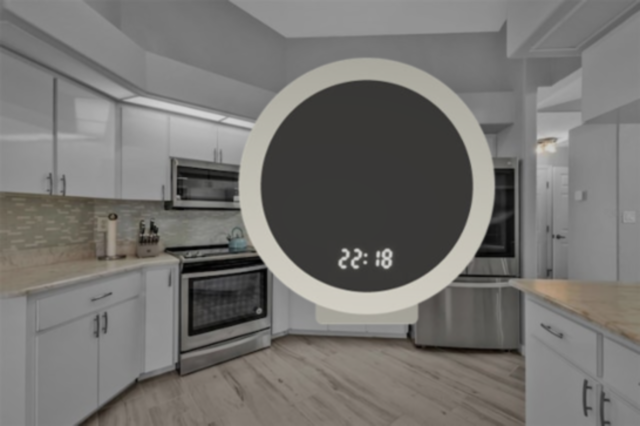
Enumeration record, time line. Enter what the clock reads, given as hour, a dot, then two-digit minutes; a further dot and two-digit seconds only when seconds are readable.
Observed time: 22.18
